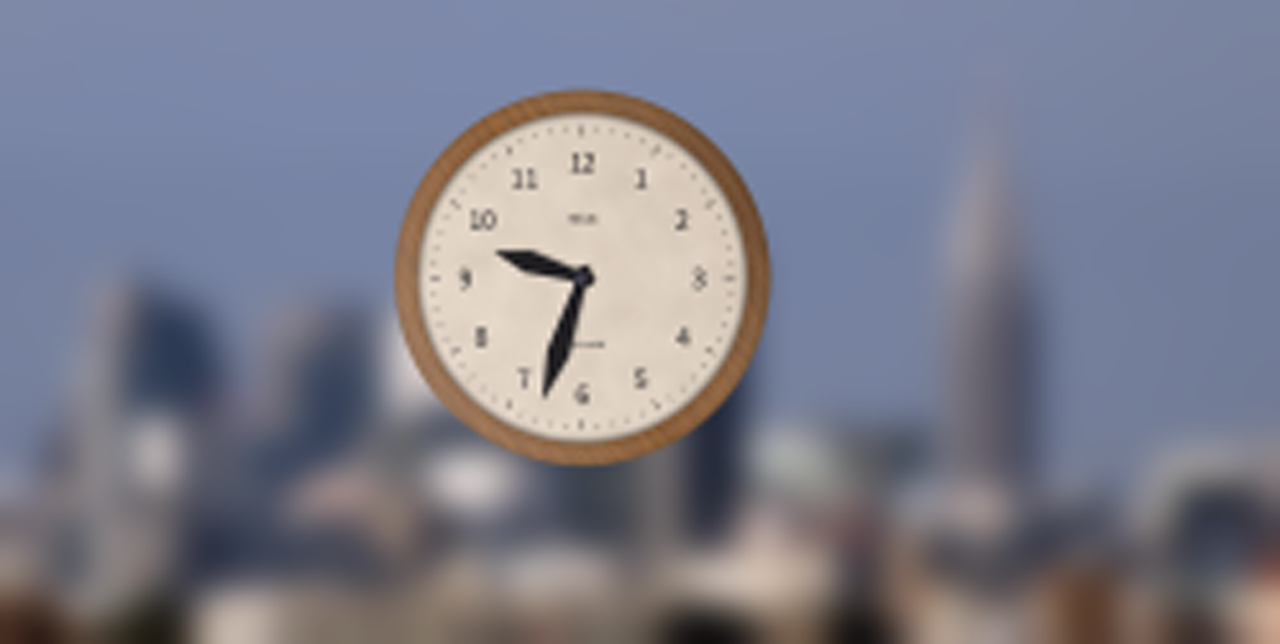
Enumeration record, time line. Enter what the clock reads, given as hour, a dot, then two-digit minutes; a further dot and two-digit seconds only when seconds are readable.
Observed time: 9.33
